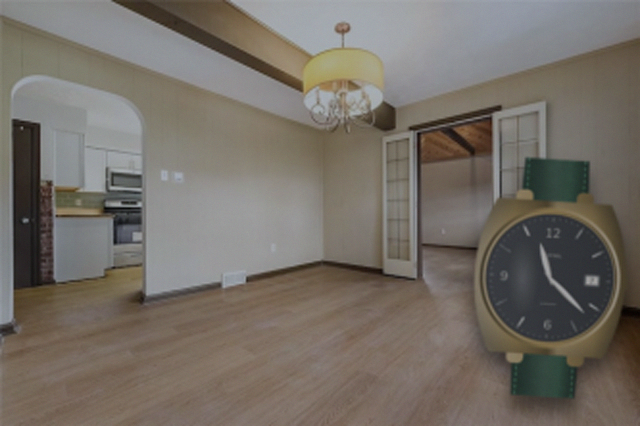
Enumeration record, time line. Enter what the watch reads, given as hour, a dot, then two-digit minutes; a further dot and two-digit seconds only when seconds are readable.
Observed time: 11.22
